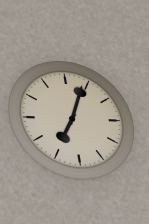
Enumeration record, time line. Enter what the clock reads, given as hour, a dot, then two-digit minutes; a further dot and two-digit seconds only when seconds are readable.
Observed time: 7.04
